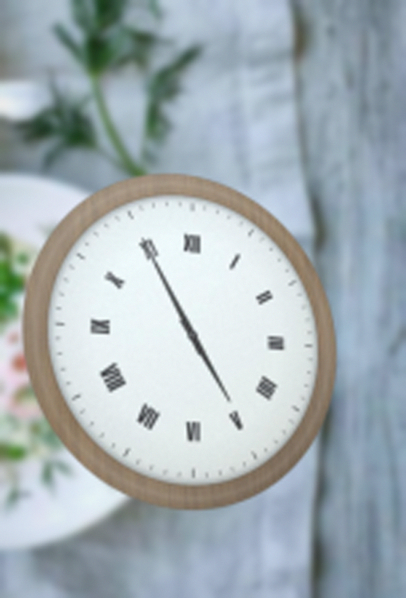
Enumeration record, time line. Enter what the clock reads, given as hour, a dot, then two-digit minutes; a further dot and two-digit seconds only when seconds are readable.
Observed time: 4.55
